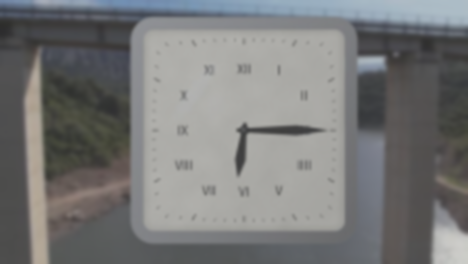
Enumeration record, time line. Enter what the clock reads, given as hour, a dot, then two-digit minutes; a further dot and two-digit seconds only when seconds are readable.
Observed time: 6.15
